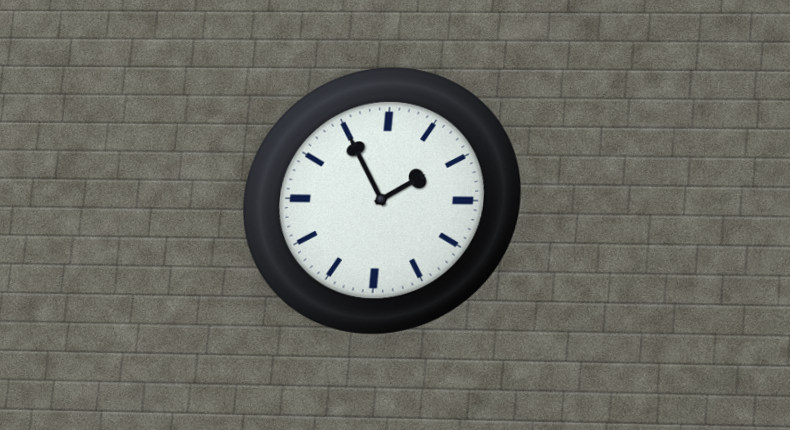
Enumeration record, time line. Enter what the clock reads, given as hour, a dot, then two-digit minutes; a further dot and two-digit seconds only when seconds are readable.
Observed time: 1.55
